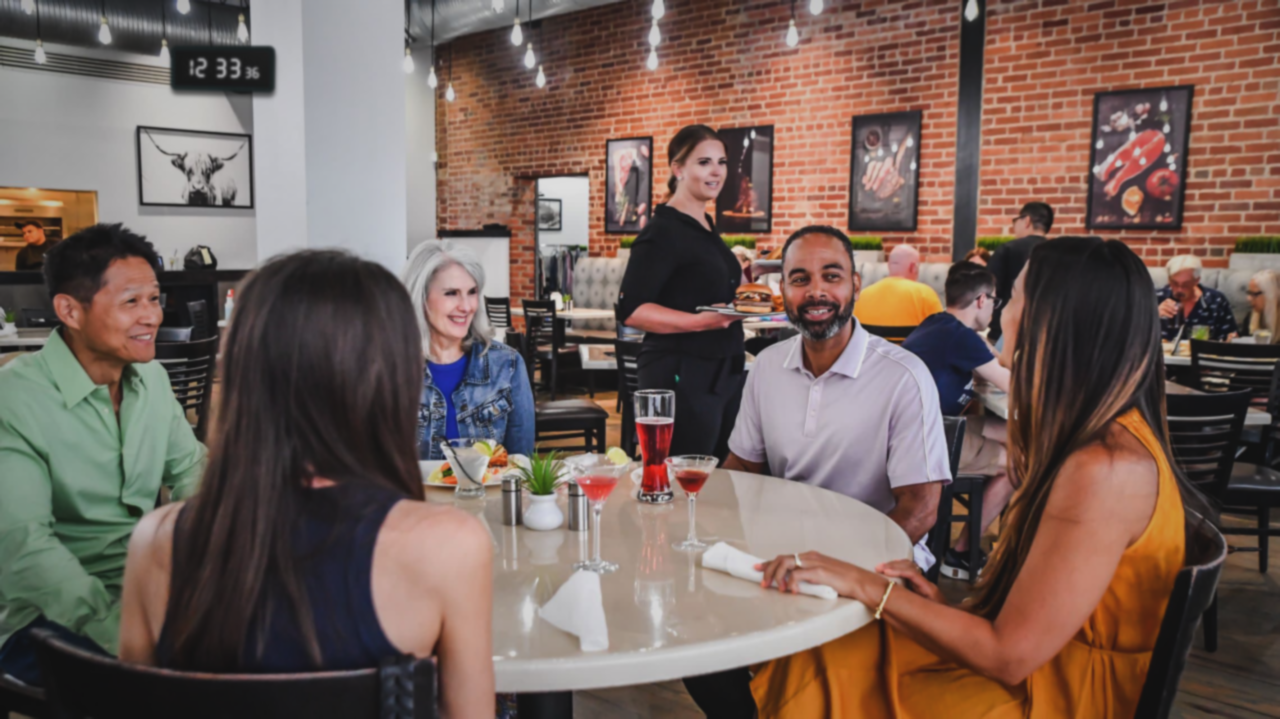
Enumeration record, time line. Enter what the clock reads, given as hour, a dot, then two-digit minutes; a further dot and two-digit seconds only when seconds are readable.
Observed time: 12.33
